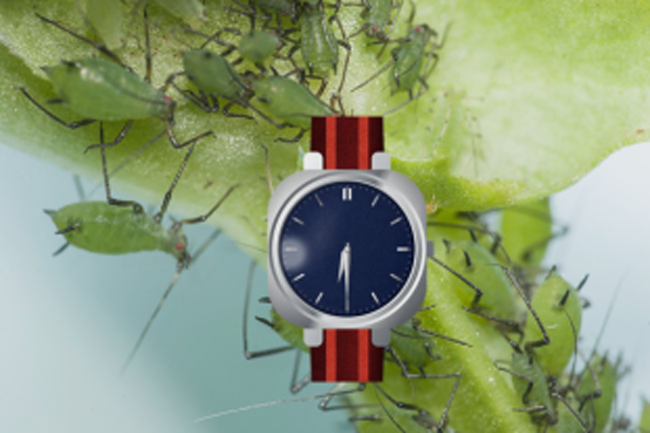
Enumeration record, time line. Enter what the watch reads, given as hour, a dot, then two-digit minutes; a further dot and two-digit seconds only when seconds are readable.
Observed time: 6.30
